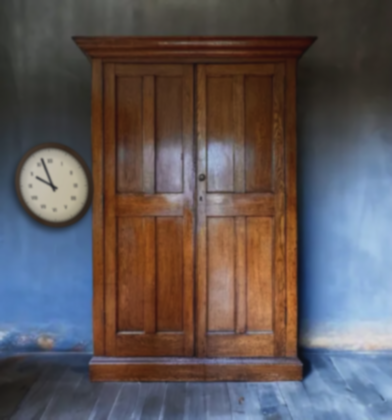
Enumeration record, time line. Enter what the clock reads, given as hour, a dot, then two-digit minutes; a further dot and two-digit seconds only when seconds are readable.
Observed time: 9.57
